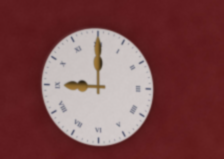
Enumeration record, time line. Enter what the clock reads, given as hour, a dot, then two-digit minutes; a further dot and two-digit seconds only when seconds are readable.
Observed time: 9.00
